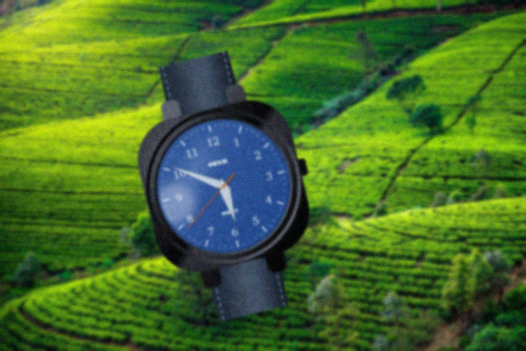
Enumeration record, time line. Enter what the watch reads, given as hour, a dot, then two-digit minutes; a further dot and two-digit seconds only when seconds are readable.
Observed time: 5.50.39
